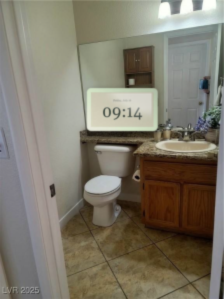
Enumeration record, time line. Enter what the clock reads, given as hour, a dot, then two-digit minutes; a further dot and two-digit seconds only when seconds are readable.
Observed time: 9.14
